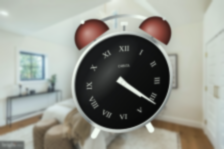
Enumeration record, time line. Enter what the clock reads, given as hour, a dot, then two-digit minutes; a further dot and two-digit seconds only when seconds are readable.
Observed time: 4.21
